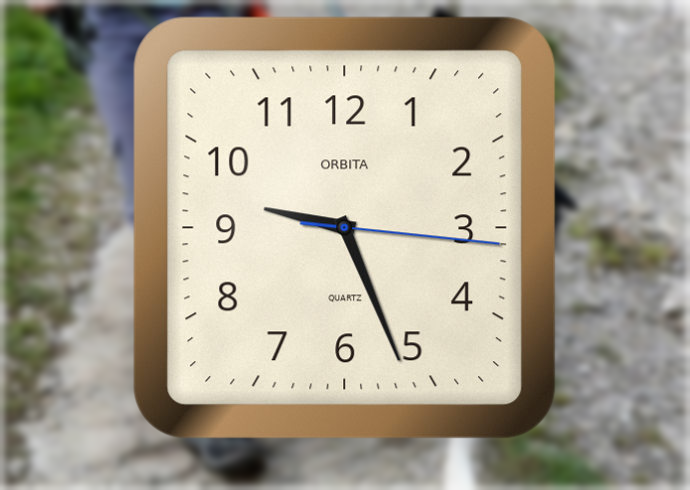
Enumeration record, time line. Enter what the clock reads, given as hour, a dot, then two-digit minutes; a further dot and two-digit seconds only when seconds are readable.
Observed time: 9.26.16
